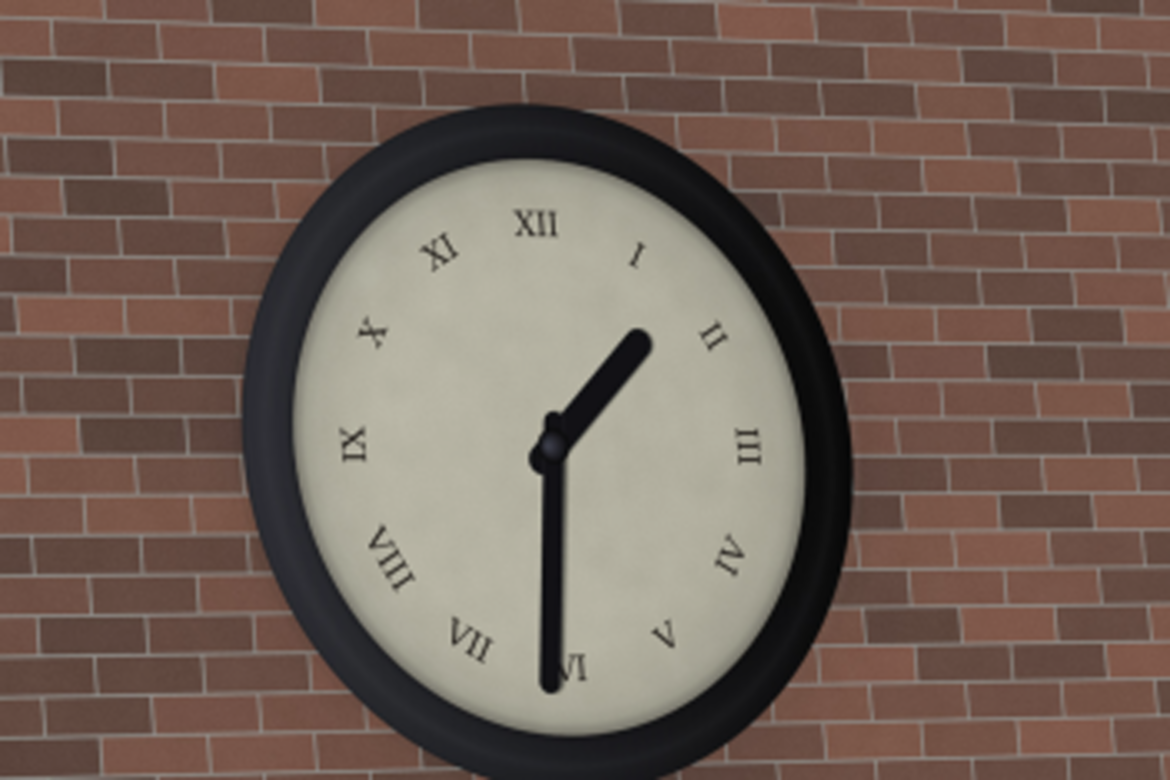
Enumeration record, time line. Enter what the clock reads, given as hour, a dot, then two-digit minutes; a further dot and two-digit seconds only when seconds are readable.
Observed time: 1.31
